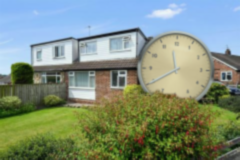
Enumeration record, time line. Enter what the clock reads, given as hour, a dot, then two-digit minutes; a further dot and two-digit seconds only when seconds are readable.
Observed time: 11.40
